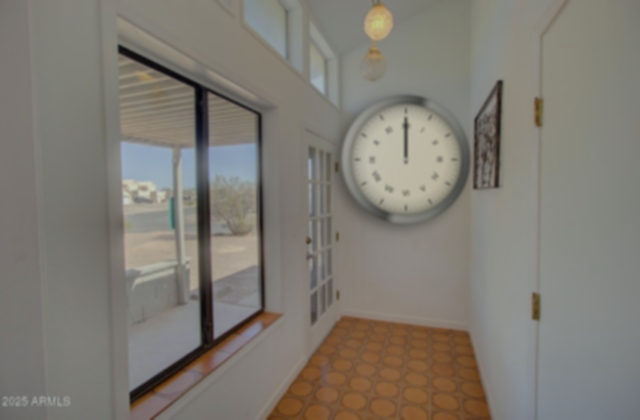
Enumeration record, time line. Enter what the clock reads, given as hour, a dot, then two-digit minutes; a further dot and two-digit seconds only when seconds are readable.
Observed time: 12.00
